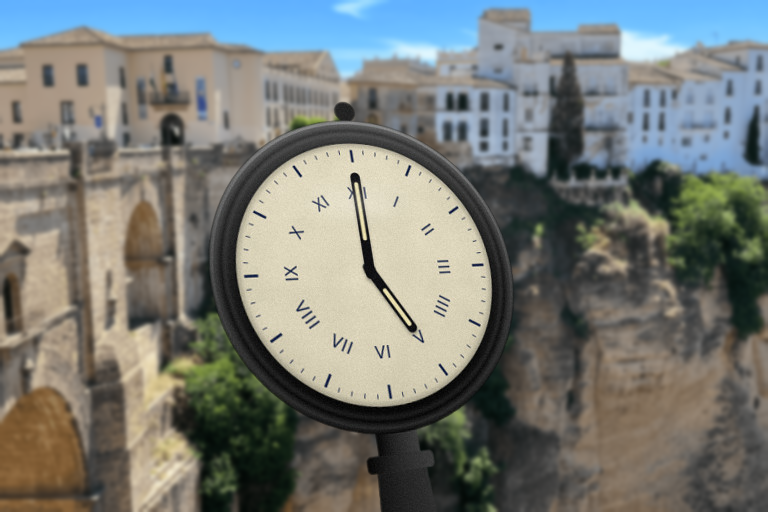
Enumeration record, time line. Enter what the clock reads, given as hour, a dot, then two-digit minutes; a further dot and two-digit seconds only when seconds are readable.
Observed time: 5.00
